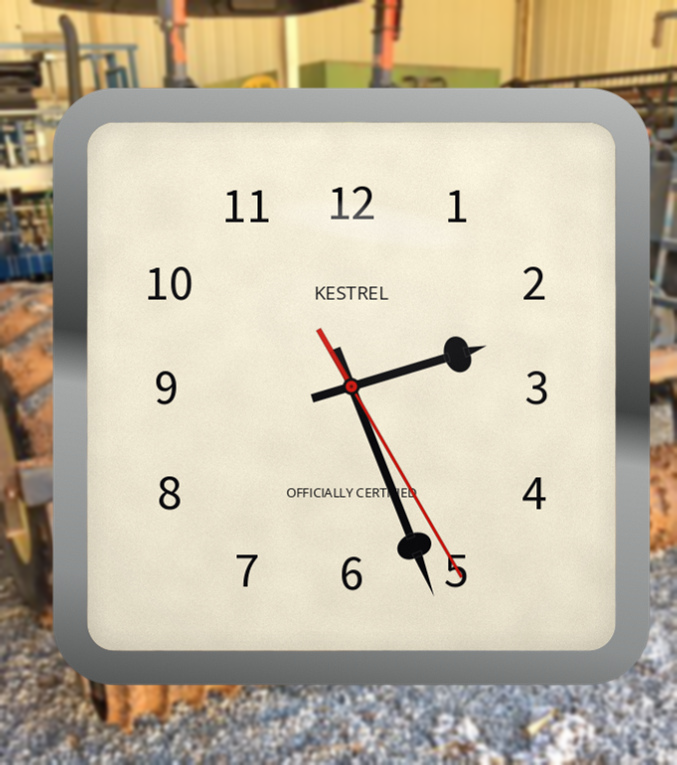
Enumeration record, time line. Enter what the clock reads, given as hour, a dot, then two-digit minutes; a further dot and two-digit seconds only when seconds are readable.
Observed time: 2.26.25
